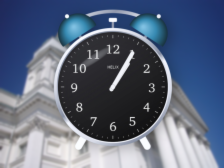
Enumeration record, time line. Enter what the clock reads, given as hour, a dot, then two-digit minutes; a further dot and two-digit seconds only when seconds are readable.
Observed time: 1.05
